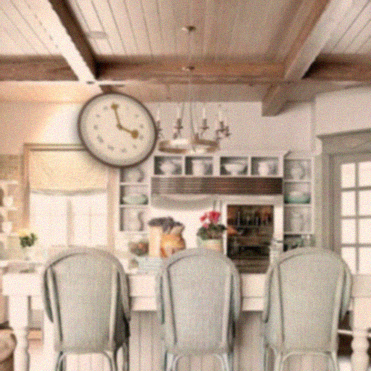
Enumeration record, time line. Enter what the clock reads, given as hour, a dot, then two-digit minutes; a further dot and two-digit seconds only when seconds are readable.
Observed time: 3.59
